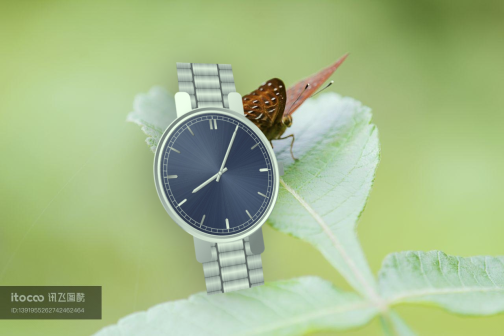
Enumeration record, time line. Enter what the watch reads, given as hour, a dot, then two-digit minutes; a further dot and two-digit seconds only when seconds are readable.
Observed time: 8.05
